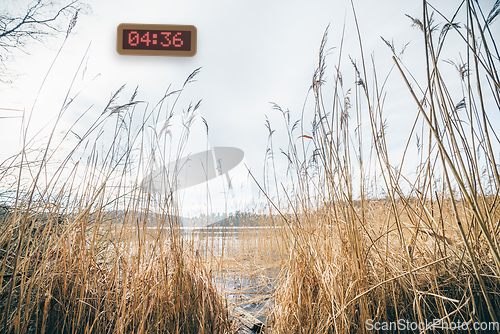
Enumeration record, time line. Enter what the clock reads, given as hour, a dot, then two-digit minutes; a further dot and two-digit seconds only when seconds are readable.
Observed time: 4.36
